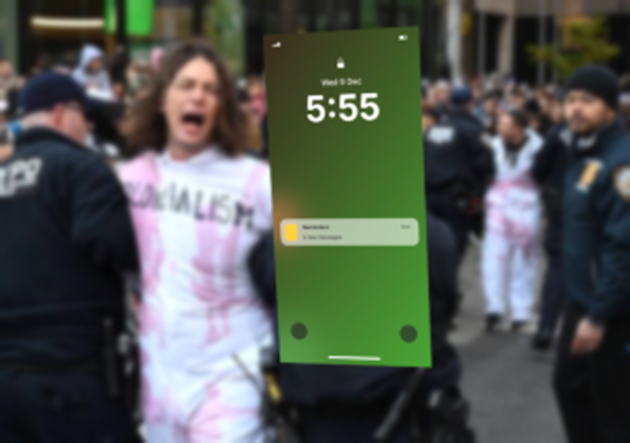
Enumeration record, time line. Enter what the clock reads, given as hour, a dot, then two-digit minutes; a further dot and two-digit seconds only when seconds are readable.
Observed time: 5.55
